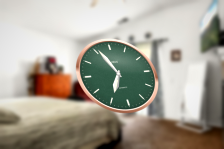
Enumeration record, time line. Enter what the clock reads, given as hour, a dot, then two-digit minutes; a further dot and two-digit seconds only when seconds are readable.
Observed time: 6.56
